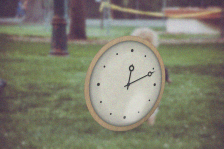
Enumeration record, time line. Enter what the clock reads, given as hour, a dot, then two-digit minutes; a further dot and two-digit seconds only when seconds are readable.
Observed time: 12.11
